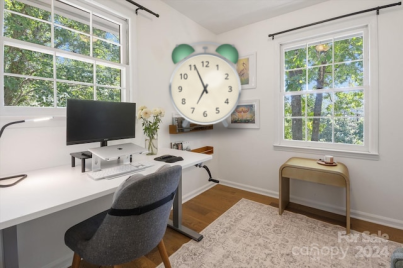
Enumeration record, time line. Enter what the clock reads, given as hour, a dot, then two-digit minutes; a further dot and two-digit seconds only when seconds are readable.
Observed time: 6.56
